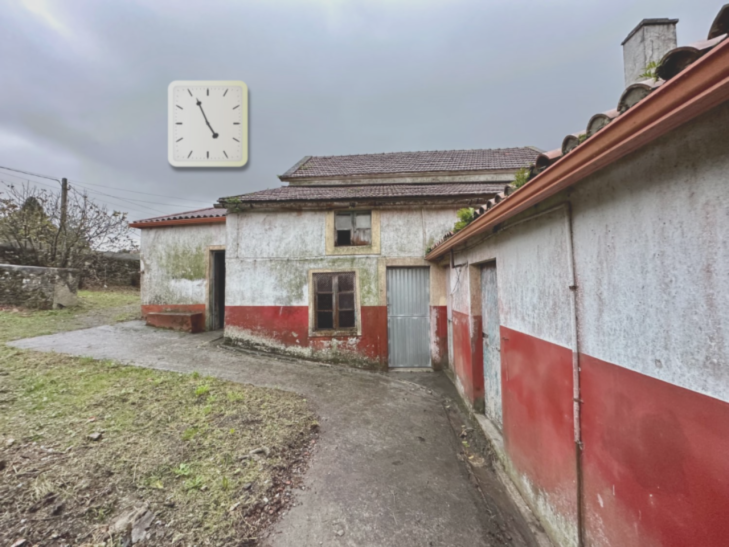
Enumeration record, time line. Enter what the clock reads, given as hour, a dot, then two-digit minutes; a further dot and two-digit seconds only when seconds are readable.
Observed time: 4.56
